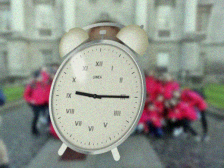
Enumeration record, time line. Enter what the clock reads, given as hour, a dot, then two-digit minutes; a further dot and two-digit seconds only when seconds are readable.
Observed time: 9.15
